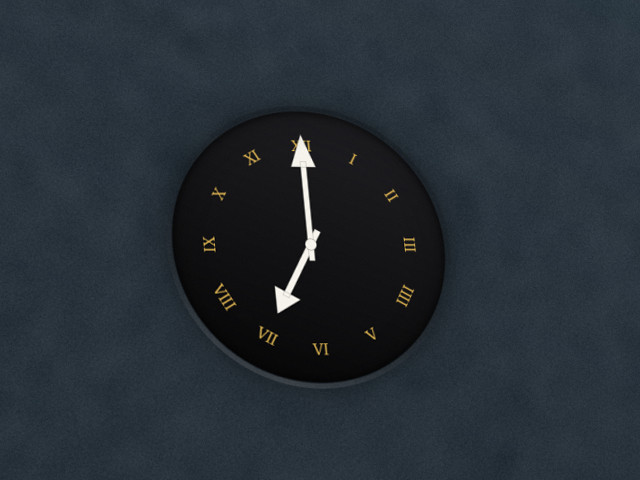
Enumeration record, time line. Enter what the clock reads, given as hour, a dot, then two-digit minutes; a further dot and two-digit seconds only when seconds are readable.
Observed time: 7.00
